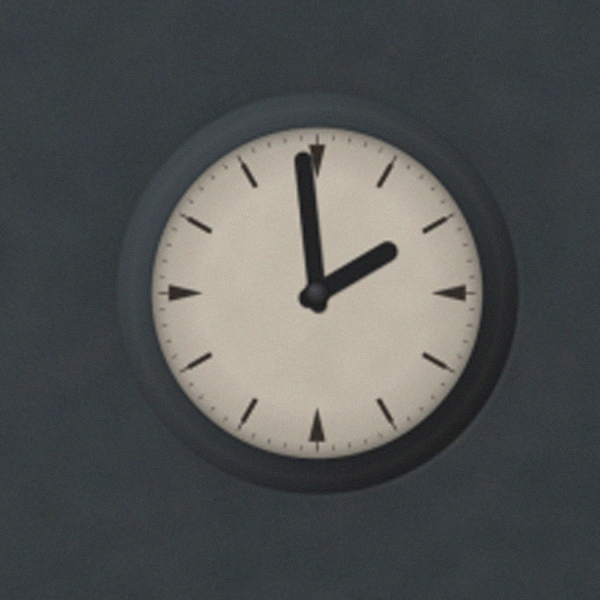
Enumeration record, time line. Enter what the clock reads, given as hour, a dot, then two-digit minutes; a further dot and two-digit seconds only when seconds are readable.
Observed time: 1.59
